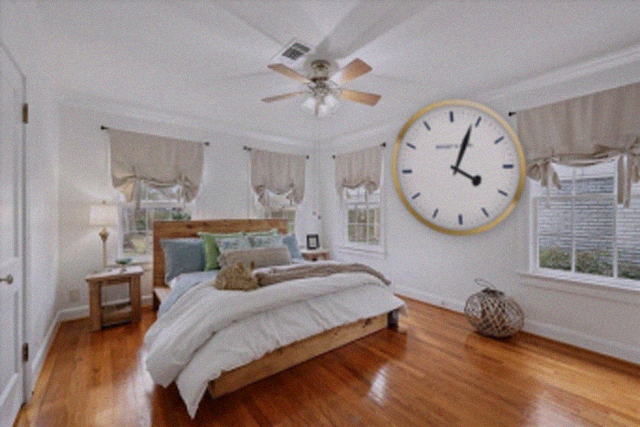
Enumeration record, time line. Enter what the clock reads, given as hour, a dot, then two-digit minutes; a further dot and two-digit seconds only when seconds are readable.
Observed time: 4.04
